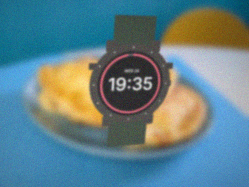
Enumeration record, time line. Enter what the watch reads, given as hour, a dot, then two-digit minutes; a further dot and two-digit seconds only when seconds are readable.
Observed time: 19.35
